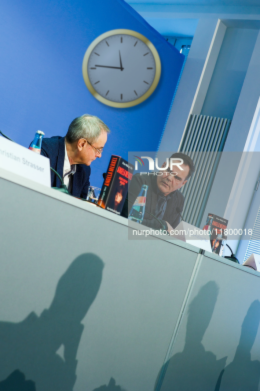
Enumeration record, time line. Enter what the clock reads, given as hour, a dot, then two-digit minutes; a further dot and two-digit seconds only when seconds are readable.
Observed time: 11.46
